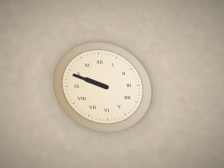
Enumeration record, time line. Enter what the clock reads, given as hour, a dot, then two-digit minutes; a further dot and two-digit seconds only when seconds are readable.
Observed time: 9.49
